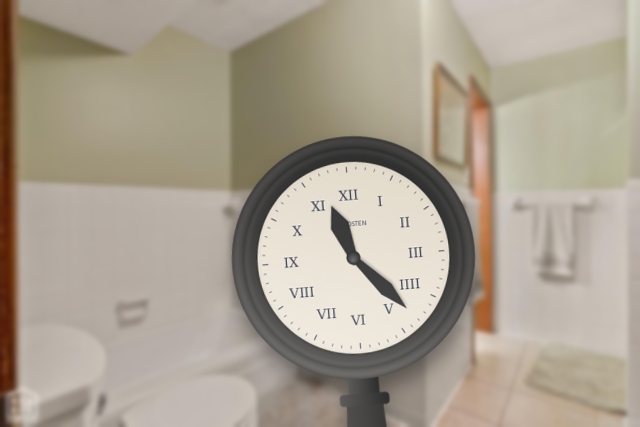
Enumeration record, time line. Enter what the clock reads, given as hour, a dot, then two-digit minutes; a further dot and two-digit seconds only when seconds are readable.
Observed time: 11.23
